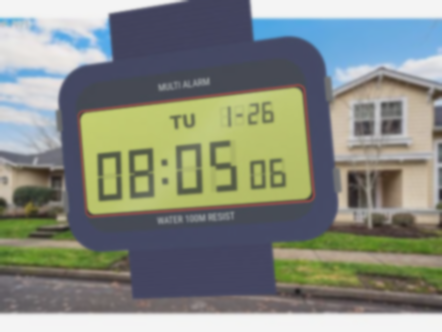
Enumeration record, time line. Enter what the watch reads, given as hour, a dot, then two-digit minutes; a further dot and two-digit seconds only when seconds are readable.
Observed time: 8.05.06
